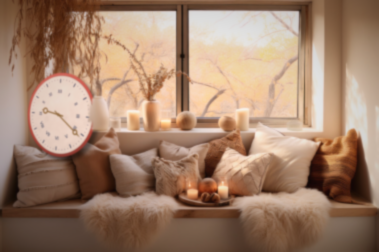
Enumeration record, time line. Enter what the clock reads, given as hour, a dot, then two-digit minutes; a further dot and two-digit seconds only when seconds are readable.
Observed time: 9.21
